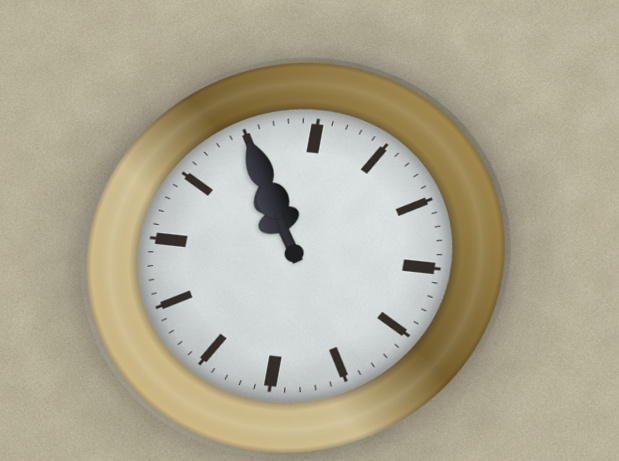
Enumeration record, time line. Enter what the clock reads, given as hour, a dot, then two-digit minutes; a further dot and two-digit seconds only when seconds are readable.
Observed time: 10.55
